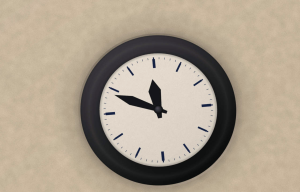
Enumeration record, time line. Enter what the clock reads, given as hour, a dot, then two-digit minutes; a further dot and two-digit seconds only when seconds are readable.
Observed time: 11.49
